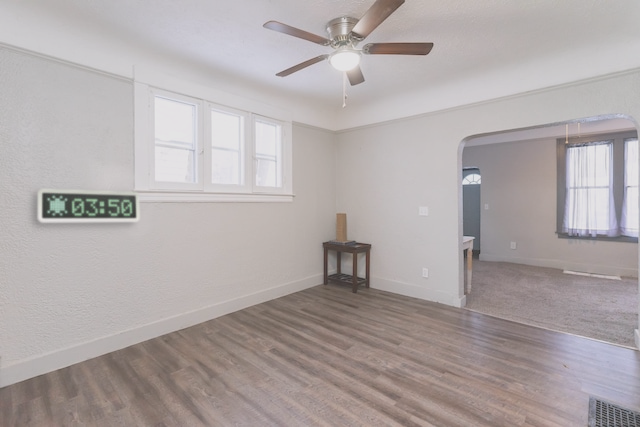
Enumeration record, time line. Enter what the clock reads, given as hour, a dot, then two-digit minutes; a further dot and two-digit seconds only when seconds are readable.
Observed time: 3.50
